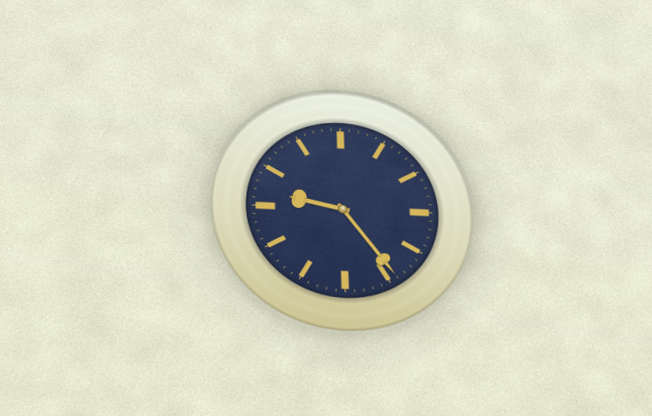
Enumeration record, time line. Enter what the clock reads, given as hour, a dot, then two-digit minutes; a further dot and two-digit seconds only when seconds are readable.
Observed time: 9.24
